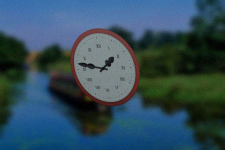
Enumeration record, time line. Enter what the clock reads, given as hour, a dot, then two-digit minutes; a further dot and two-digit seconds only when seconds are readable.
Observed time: 1.47
